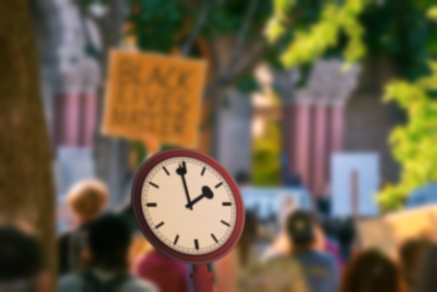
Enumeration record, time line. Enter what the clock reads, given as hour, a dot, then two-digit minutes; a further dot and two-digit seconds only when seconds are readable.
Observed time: 1.59
